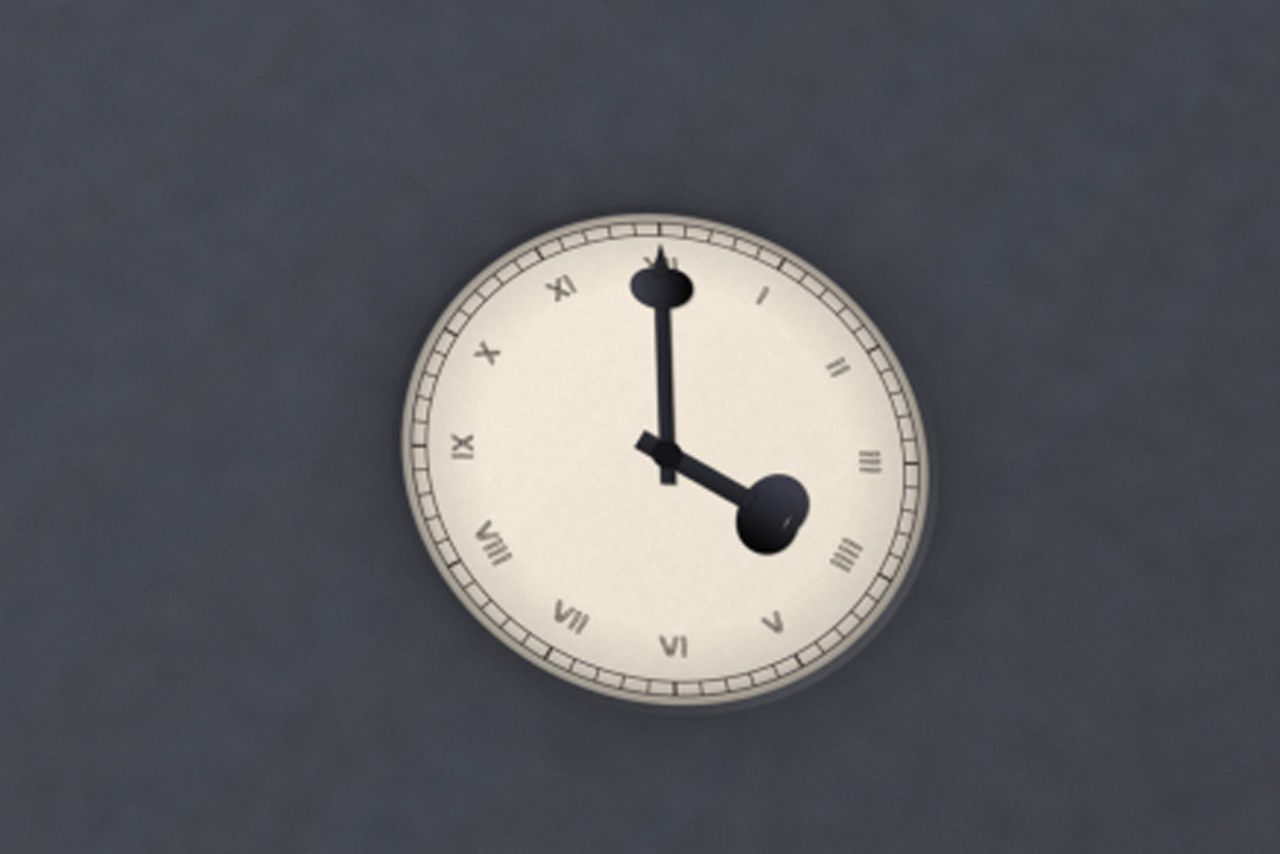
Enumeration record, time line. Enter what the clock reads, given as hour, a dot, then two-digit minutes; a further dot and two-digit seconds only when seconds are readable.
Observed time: 4.00
